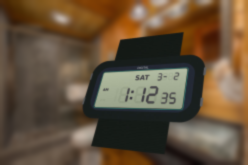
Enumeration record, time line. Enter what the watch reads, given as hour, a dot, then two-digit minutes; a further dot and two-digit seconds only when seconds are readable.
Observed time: 1.12.35
